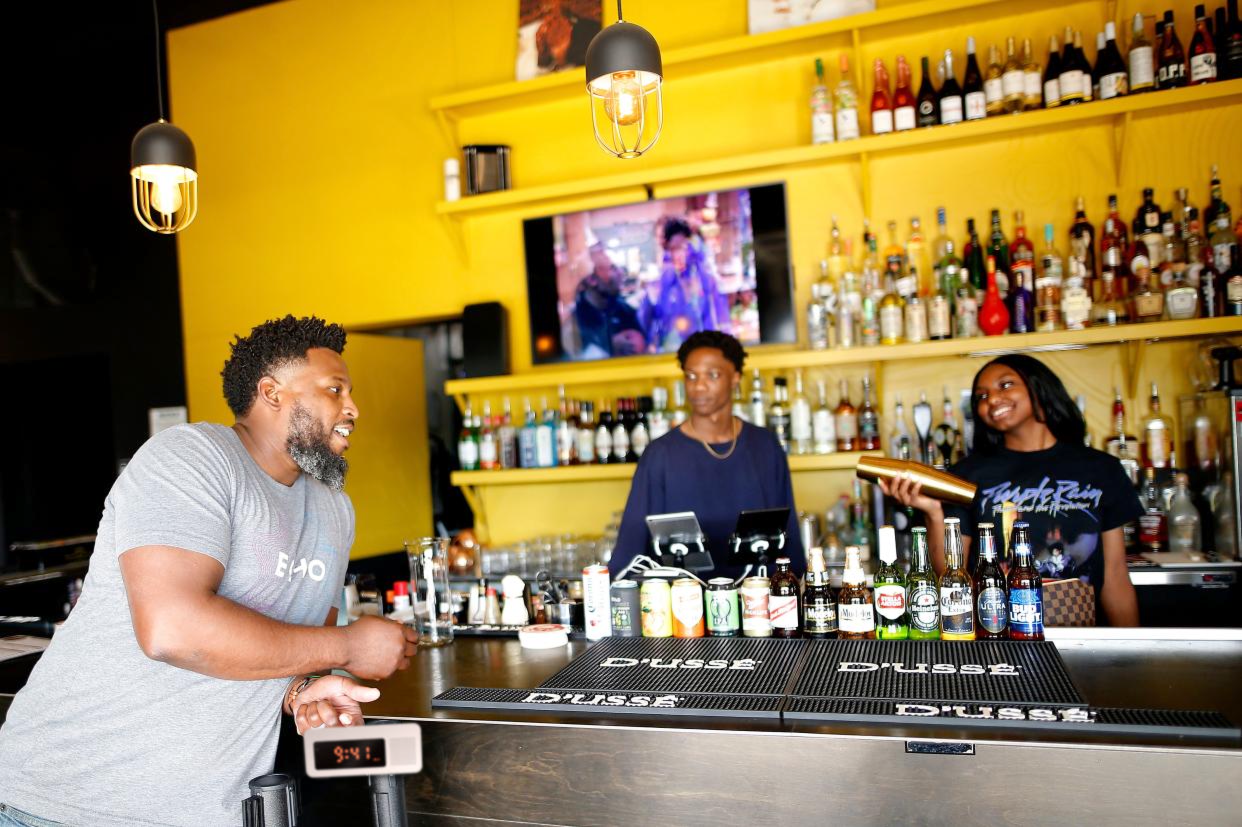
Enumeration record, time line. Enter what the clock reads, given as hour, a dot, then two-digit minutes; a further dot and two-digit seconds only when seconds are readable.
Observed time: 9.41
